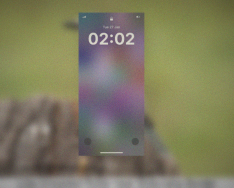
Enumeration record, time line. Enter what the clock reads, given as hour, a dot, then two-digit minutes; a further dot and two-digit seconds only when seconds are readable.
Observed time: 2.02
